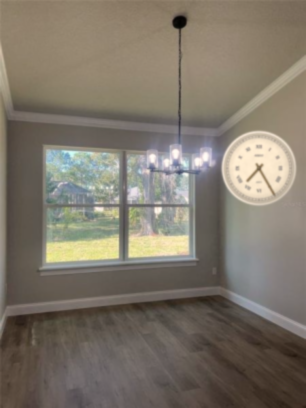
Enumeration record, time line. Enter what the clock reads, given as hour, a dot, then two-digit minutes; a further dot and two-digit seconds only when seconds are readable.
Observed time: 7.25
